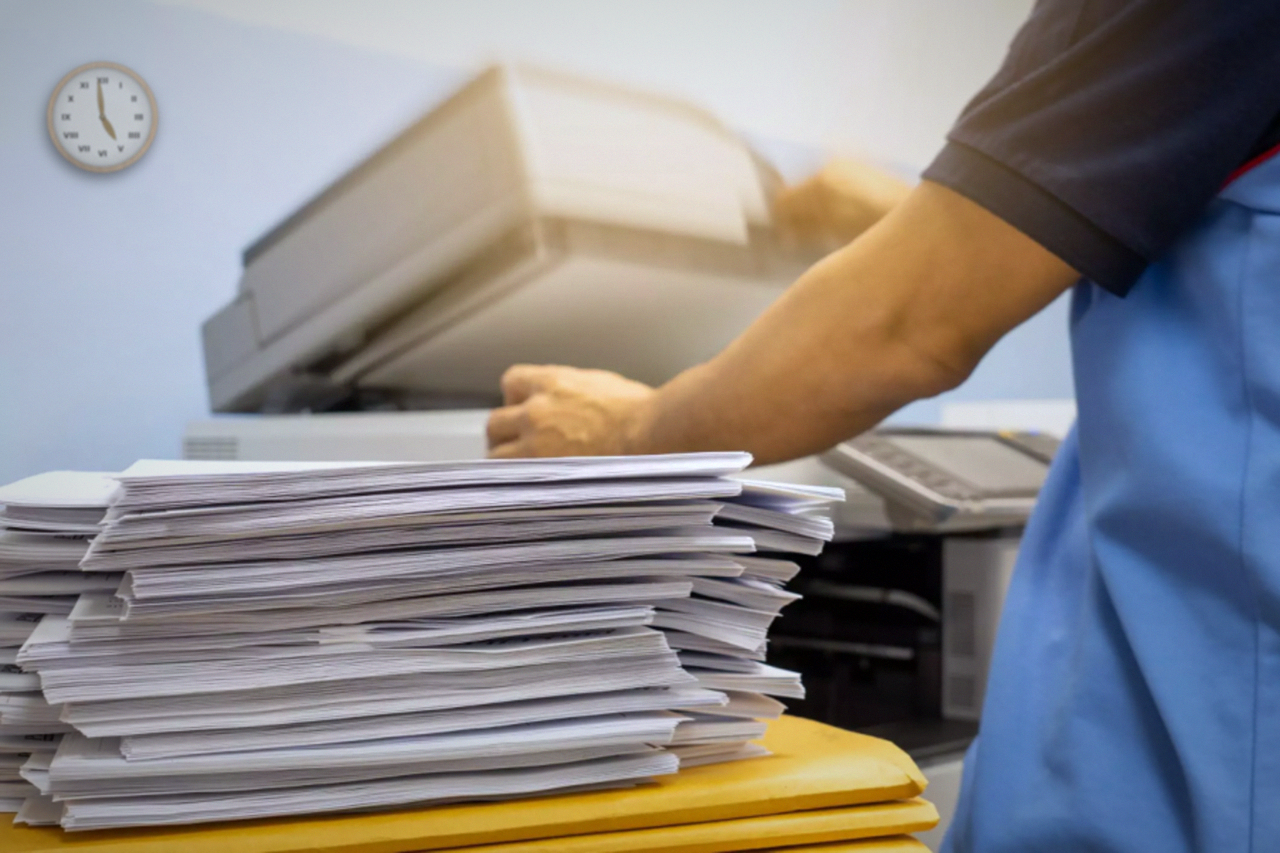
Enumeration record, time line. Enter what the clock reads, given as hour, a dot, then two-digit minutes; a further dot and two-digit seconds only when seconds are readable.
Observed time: 4.59
